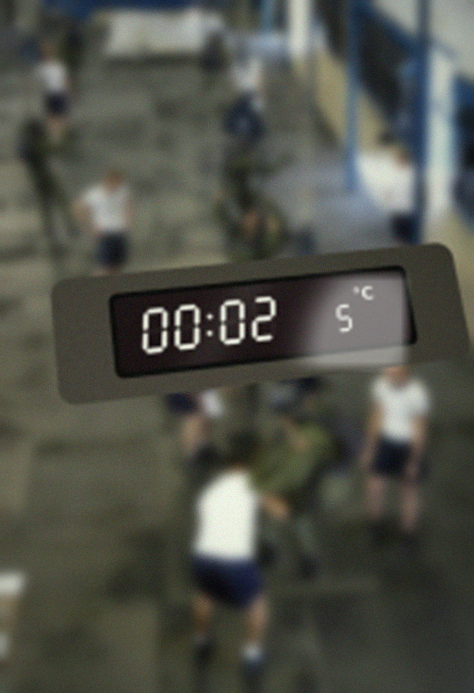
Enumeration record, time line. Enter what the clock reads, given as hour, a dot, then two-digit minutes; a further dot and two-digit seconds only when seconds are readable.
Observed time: 0.02
